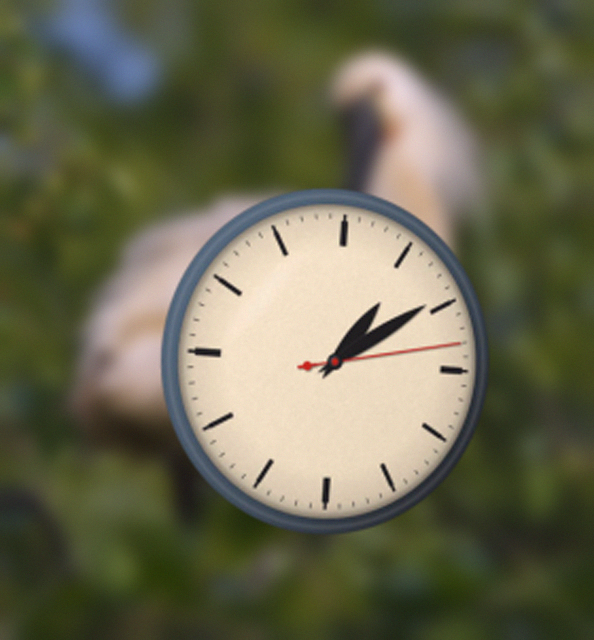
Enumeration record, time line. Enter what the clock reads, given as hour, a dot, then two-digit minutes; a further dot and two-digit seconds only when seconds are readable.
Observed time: 1.09.13
